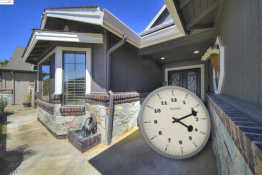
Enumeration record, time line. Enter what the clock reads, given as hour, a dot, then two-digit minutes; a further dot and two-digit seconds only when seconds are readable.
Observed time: 4.12
